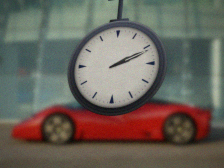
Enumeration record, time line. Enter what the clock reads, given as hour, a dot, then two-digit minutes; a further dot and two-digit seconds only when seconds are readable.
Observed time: 2.11
